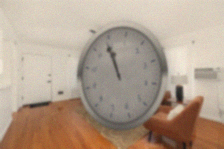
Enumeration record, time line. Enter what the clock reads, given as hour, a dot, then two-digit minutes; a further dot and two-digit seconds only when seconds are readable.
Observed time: 11.59
